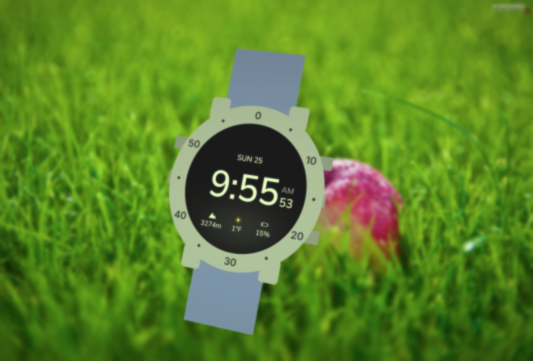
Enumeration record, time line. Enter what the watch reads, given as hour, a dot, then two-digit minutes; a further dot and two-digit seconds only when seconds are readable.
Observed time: 9.55.53
